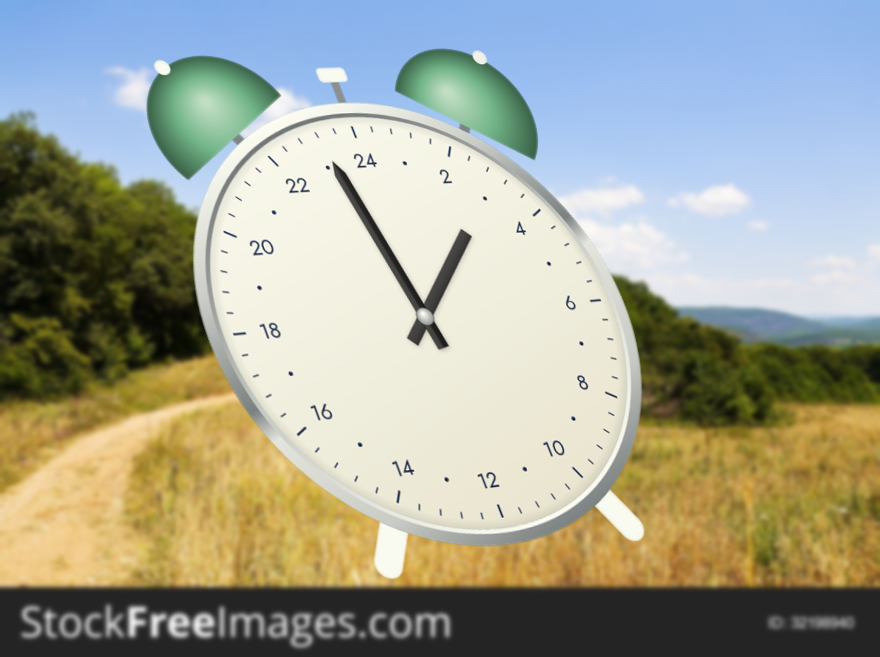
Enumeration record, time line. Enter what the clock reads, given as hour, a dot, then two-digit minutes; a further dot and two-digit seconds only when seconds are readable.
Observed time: 2.58
